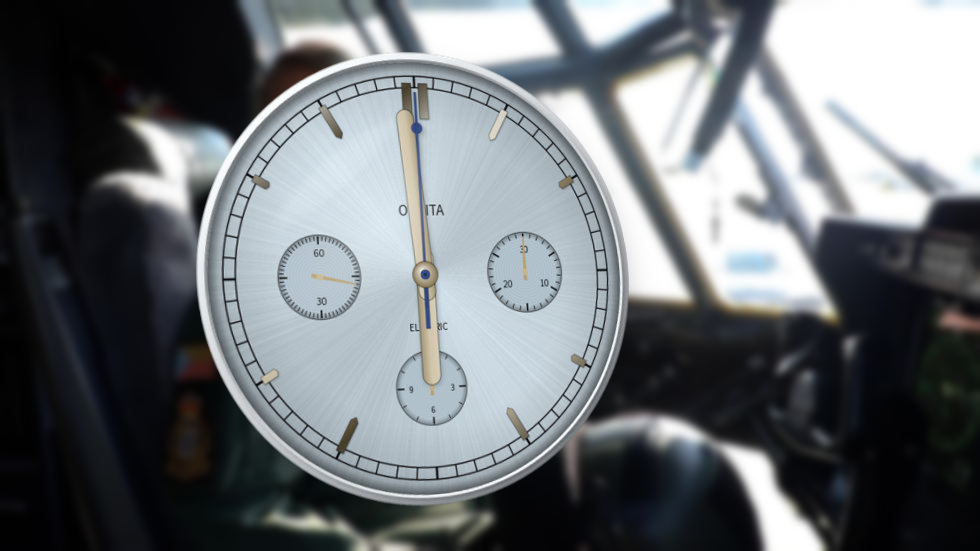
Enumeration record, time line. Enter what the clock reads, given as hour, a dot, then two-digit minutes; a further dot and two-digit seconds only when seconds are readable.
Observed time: 5.59.17
